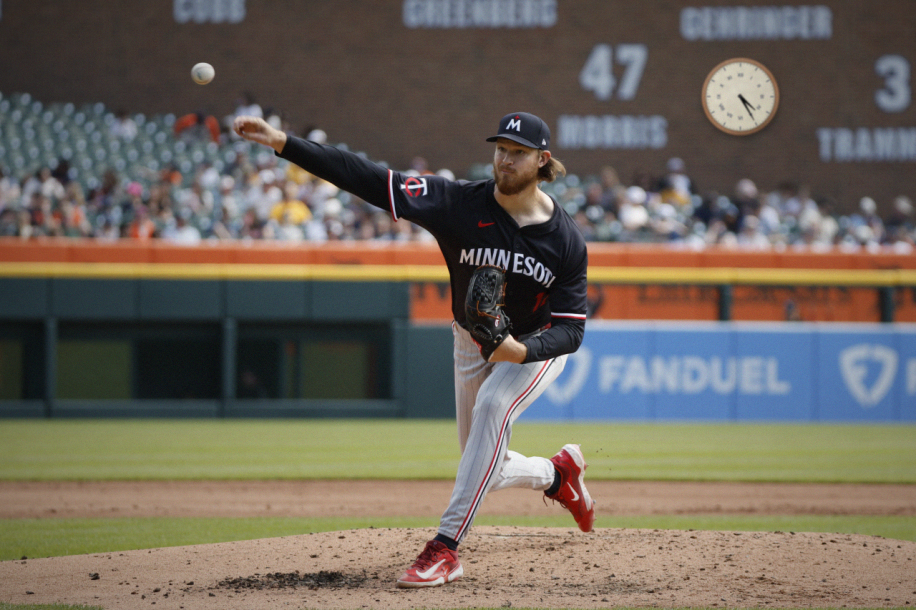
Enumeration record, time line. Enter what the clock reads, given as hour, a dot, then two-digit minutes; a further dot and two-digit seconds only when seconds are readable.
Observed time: 4.25
